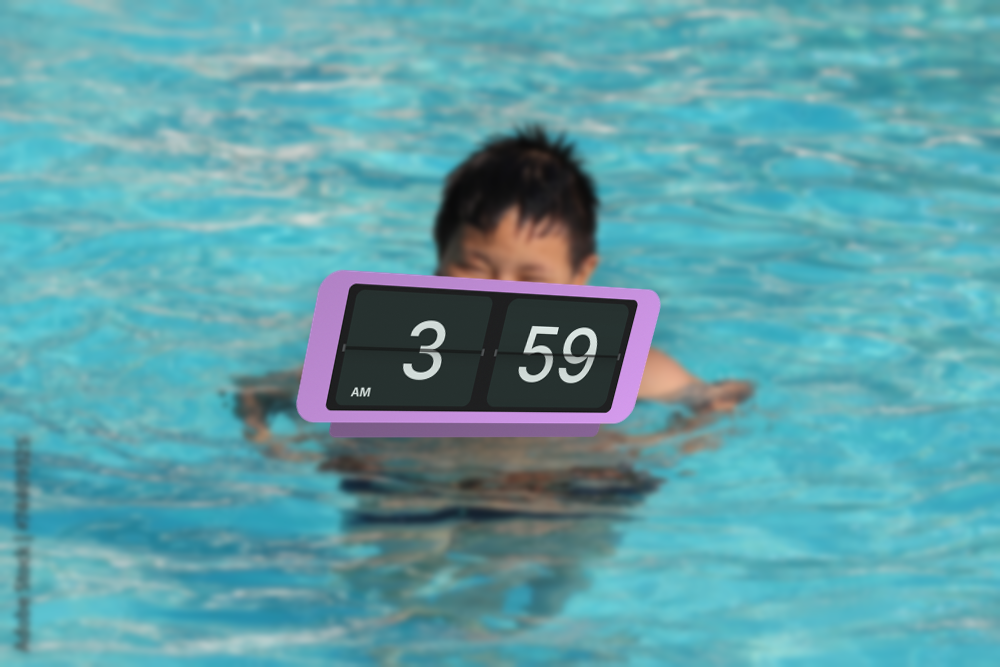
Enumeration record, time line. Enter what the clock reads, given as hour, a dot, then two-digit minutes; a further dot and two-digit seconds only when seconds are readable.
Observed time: 3.59
